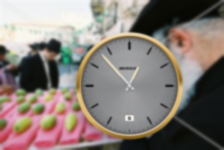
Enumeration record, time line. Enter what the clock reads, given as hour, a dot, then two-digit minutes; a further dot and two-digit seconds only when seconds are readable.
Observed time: 12.53
